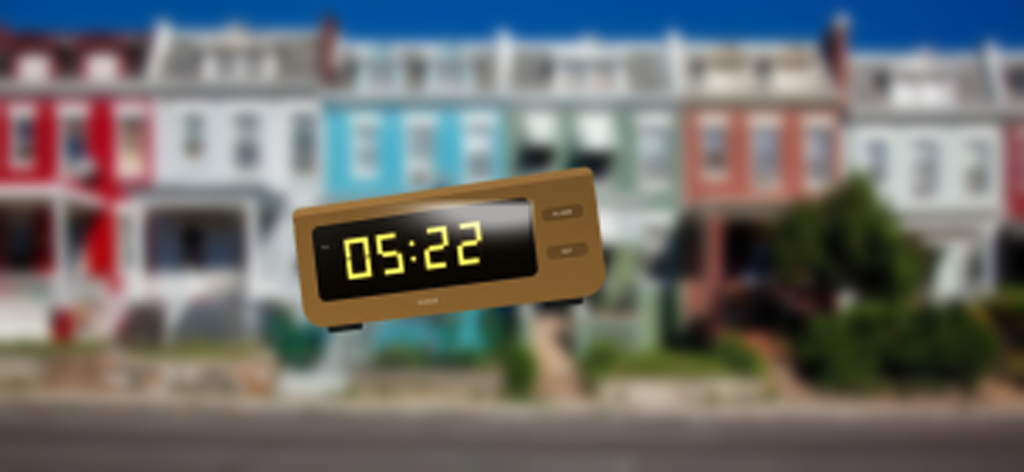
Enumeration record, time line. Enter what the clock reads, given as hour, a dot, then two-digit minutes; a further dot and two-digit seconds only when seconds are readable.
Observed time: 5.22
